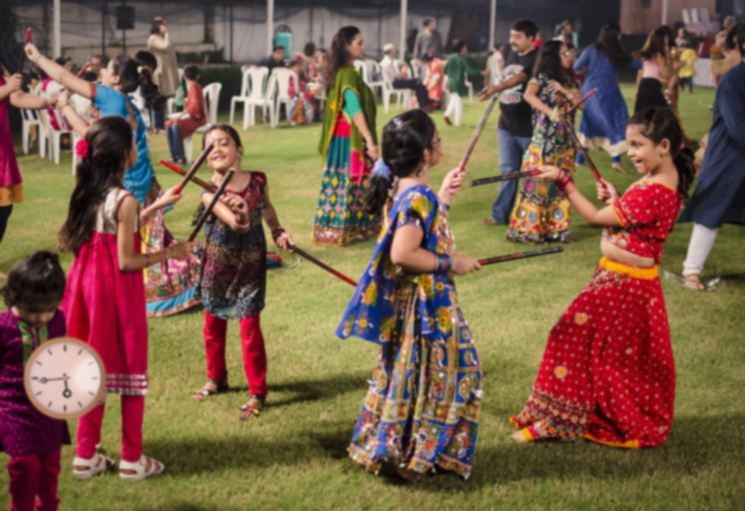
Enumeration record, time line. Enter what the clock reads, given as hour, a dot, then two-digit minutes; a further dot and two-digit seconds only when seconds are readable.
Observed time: 5.44
